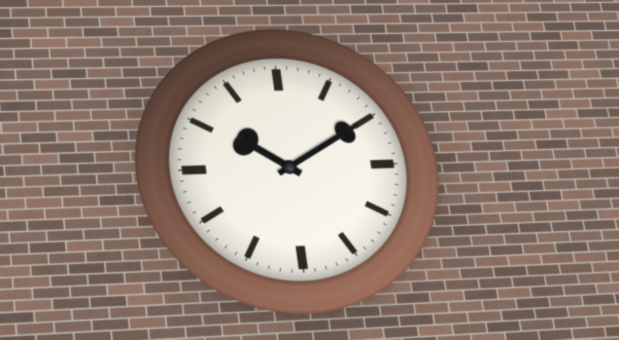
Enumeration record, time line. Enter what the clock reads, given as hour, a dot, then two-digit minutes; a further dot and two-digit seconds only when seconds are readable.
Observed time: 10.10
